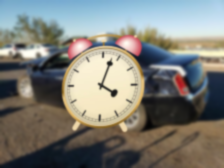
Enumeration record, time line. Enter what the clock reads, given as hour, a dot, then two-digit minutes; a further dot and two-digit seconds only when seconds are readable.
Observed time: 4.03
